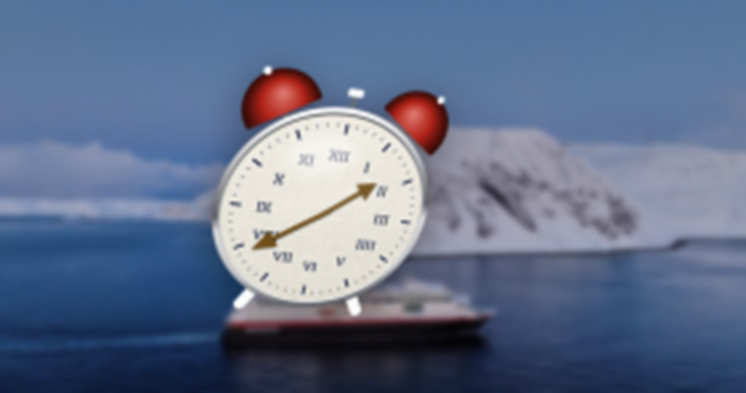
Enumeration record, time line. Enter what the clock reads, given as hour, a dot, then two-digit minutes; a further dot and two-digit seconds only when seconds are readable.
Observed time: 1.39
